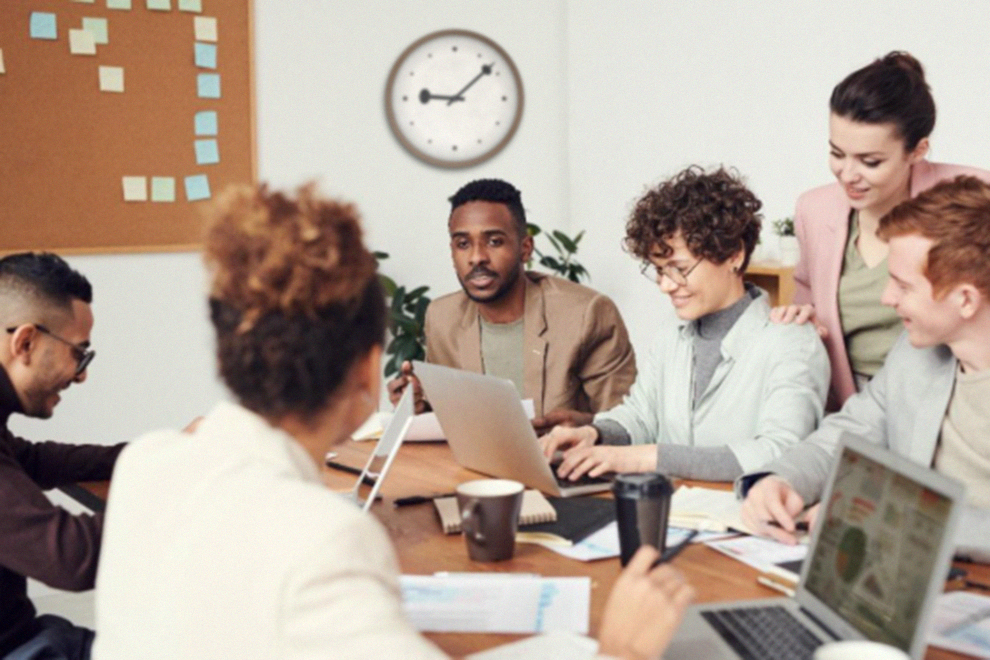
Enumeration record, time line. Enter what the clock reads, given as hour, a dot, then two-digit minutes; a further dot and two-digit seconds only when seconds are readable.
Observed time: 9.08
